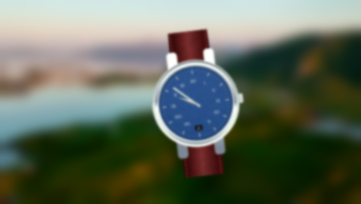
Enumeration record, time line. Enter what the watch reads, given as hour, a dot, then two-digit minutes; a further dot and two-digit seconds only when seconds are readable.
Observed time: 9.52
